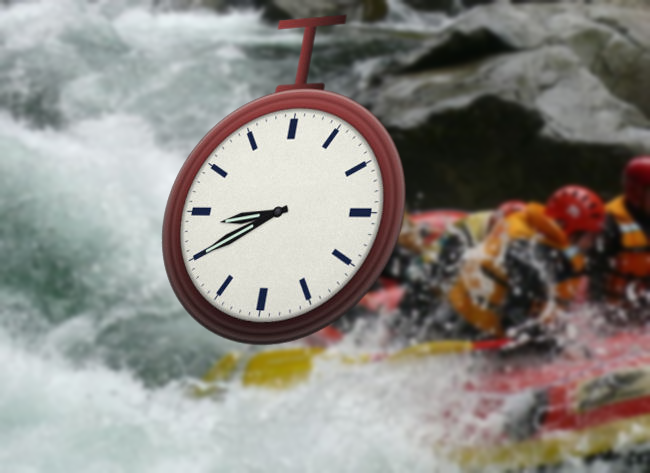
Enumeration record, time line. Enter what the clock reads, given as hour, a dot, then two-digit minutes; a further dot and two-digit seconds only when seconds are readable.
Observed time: 8.40
